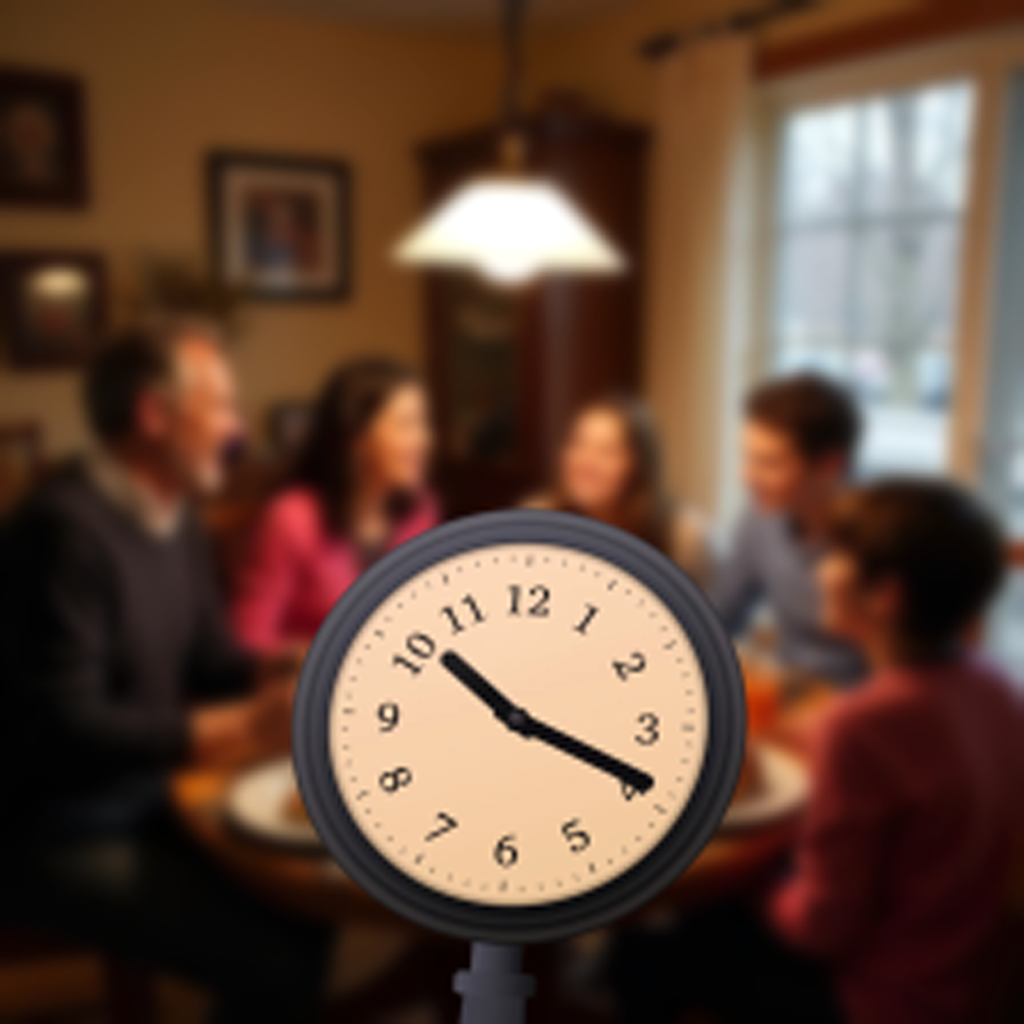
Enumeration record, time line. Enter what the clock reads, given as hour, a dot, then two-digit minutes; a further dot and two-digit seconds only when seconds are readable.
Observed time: 10.19
